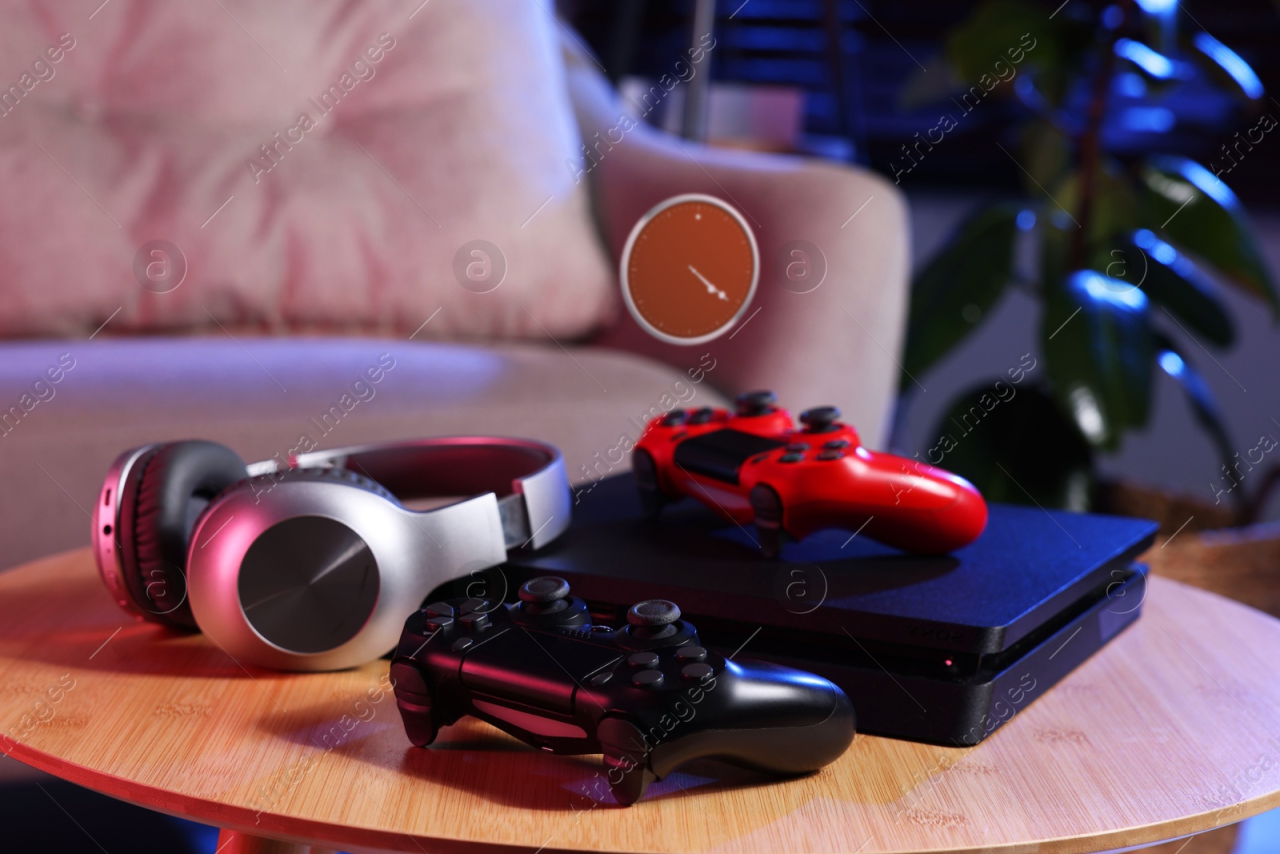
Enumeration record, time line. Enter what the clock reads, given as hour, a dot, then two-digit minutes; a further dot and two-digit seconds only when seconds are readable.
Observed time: 4.21
